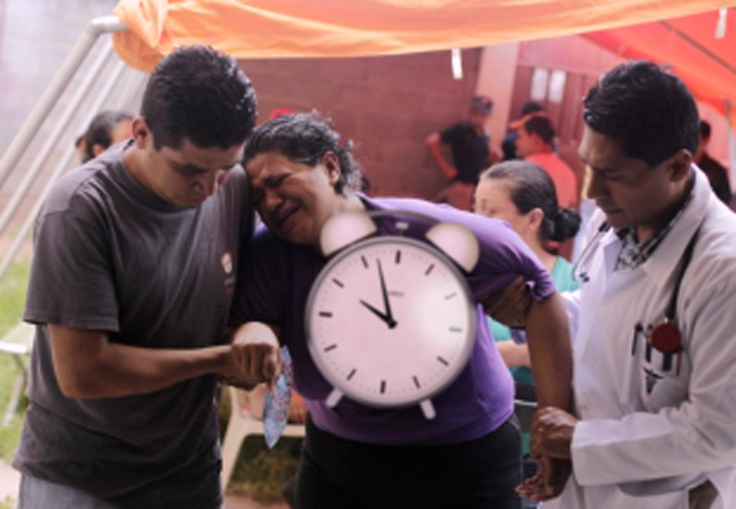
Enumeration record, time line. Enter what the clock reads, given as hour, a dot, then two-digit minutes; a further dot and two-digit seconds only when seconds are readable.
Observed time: 9.57
